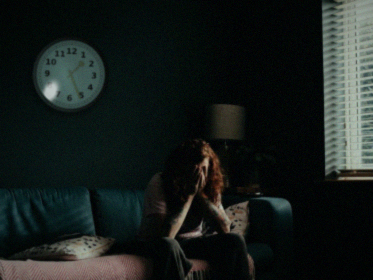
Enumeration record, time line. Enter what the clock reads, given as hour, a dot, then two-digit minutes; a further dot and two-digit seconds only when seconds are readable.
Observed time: 1.26
